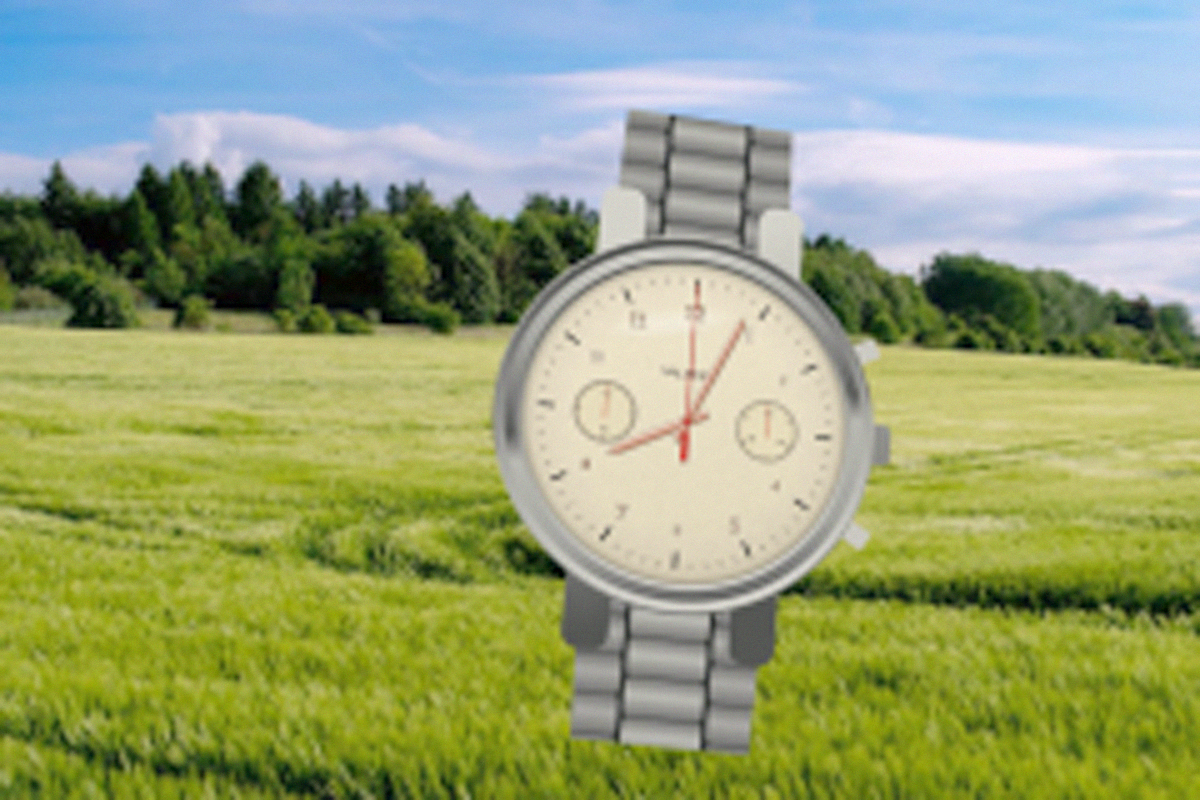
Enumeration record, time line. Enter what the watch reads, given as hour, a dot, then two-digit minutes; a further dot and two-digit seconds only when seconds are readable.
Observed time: 8.04
